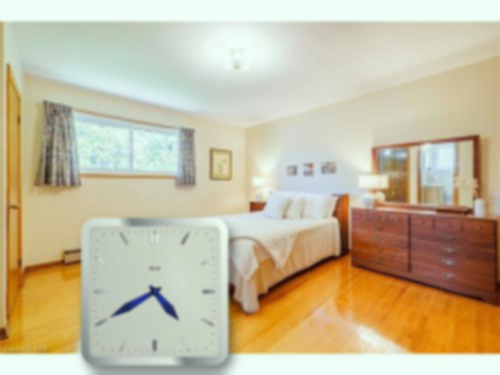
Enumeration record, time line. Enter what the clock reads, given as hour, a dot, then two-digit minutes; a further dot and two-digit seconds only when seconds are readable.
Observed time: 4.40
